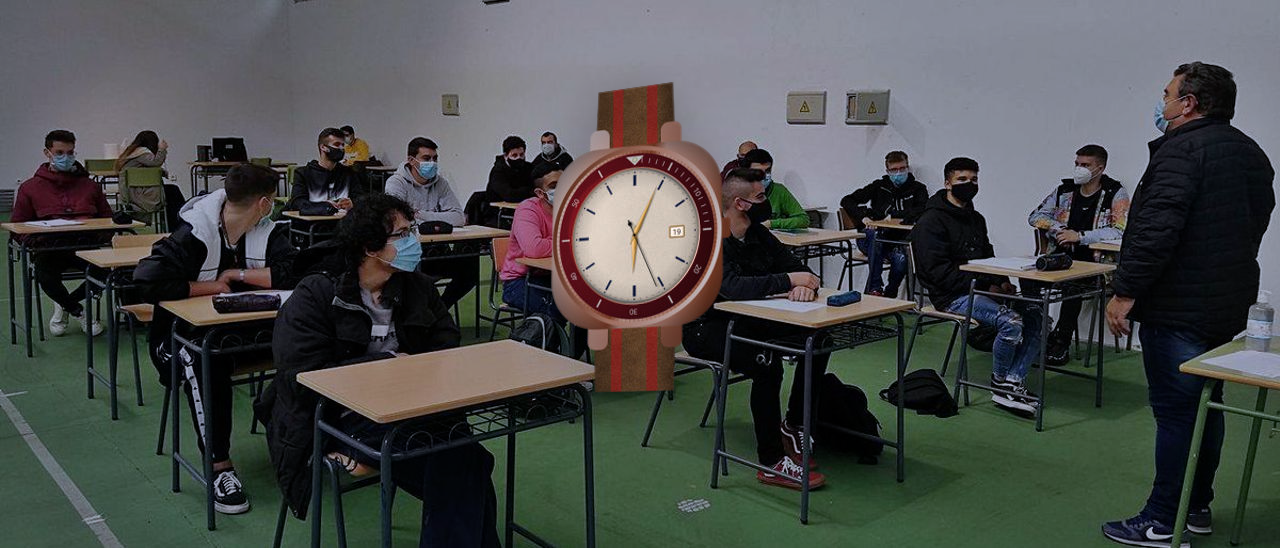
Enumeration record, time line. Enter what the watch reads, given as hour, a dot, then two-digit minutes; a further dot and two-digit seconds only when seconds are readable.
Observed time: 6.04.26
